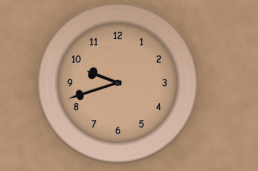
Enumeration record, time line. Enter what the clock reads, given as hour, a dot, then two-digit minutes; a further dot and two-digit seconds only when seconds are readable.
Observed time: 9.42
